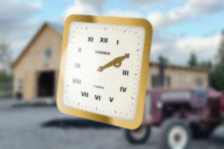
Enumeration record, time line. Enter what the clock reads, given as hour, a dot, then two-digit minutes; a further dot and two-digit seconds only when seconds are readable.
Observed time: 2.10
